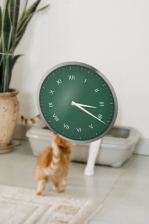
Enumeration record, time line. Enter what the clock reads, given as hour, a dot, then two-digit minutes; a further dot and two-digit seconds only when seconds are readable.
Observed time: 3.21
